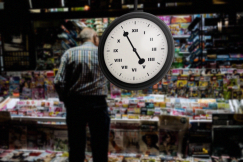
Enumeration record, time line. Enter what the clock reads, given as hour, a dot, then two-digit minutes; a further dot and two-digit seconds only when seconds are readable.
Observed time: 4.55
